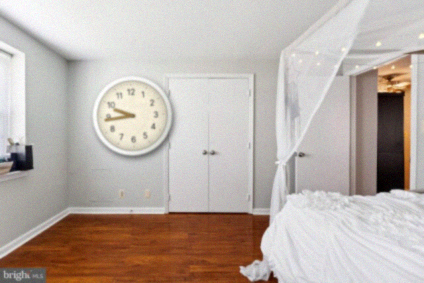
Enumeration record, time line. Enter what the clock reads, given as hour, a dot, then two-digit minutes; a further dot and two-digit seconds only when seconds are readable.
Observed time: 9.44
